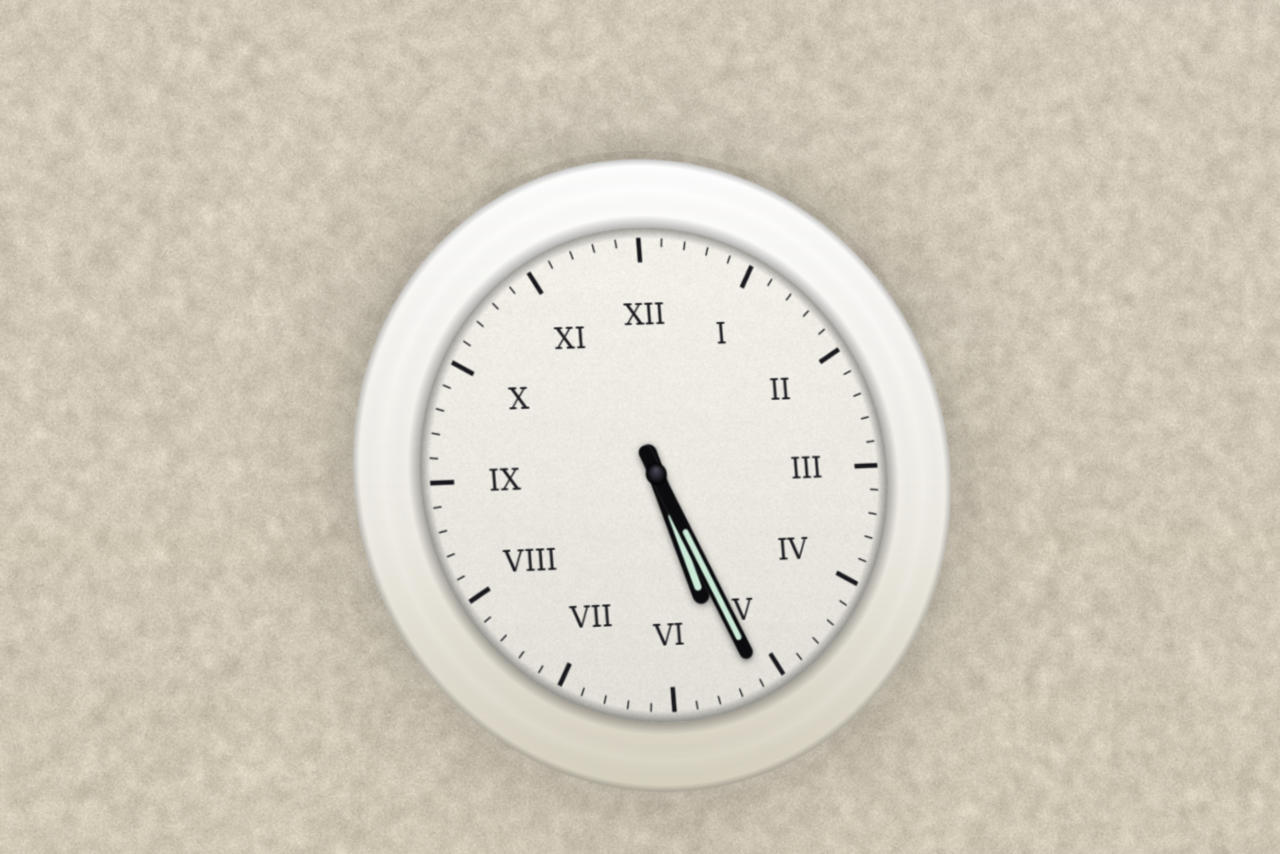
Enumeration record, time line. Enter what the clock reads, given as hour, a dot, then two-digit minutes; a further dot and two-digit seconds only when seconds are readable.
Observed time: 5.26
